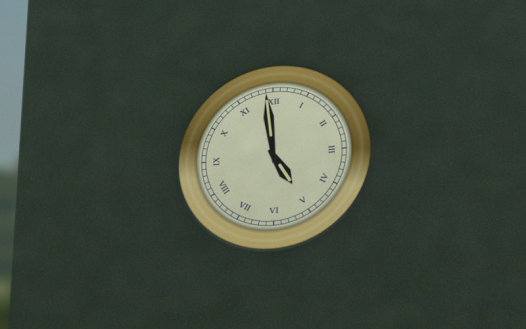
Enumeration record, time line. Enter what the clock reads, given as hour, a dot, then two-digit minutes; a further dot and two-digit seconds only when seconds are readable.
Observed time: 4.59
